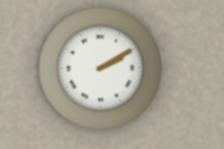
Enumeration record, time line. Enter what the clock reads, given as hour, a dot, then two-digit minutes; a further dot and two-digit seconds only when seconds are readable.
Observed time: 2.10
